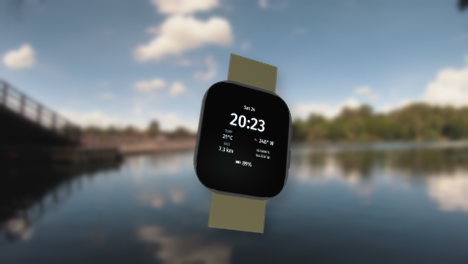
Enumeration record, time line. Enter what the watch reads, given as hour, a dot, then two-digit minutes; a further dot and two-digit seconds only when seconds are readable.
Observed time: 20.23
